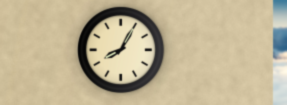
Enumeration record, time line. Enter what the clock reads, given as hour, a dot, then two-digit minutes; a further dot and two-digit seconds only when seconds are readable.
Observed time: 8.05
